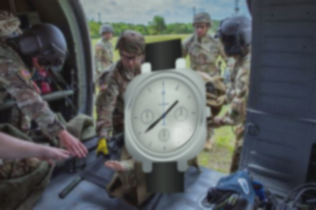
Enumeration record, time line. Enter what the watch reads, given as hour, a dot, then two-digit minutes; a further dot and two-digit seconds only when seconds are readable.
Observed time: 1.39
